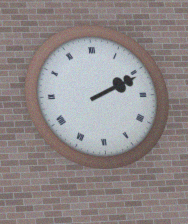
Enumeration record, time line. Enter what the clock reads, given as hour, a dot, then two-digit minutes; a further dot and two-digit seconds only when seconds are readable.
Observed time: 2.11
